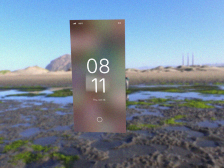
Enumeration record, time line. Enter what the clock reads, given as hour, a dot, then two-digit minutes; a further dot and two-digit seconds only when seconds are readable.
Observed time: 8.11
